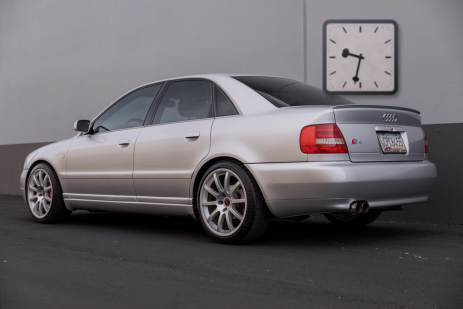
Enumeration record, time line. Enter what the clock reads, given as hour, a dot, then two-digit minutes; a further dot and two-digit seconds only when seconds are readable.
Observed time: 9.32
